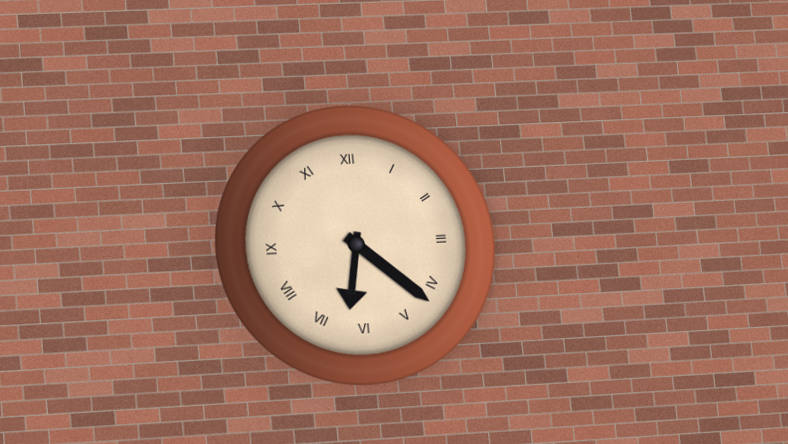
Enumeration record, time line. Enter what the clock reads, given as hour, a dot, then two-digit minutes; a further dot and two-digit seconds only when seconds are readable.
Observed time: 6.22
